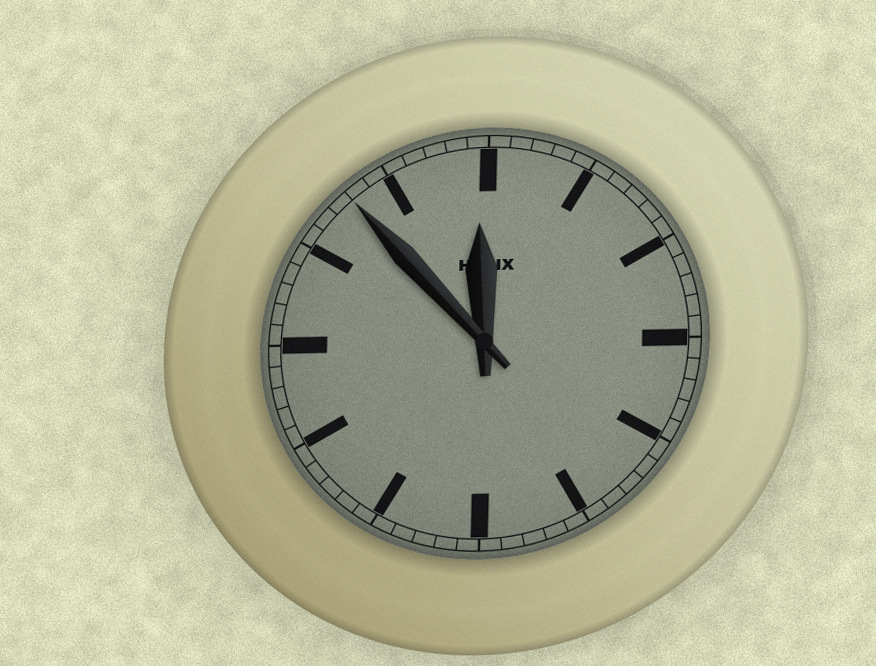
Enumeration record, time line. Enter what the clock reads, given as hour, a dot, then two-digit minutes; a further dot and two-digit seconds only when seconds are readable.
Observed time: 11.53
